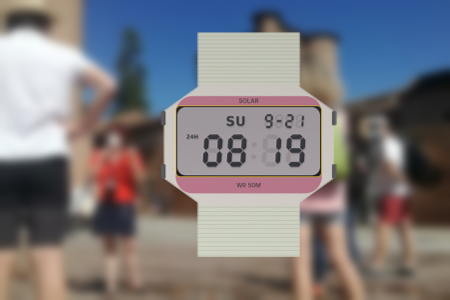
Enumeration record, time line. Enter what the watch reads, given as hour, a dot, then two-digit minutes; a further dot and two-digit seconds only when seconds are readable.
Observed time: 8.19
